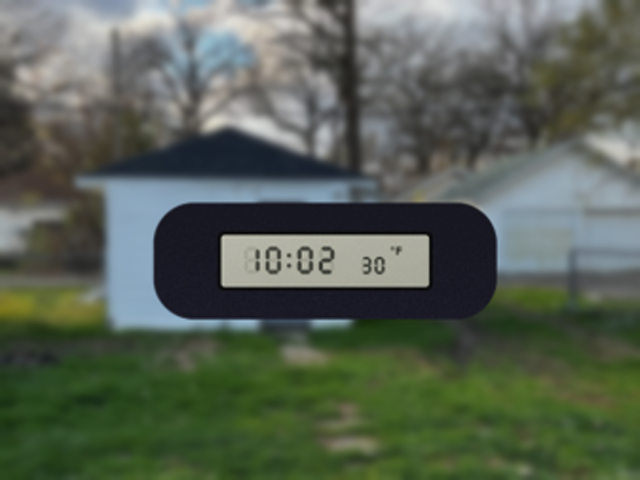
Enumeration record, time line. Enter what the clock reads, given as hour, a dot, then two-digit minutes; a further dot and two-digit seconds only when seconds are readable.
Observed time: 10.02
